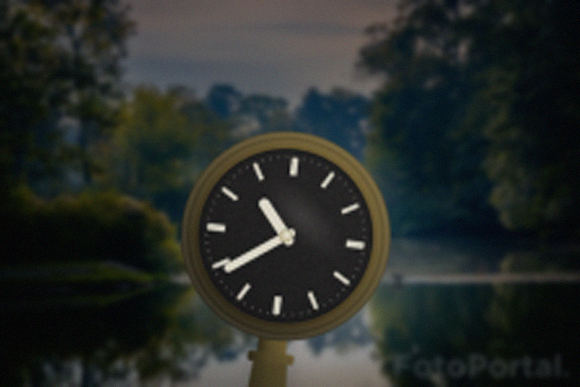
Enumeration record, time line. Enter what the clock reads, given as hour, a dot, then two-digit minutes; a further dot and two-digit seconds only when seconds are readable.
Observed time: 10.39
